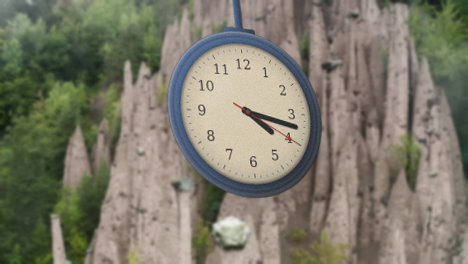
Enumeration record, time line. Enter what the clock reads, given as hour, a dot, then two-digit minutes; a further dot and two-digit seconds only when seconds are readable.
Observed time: 4.17.20
